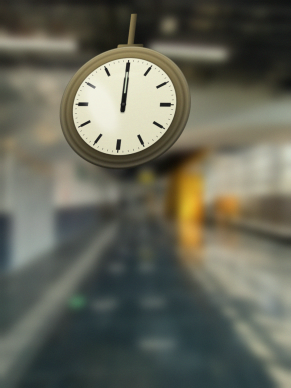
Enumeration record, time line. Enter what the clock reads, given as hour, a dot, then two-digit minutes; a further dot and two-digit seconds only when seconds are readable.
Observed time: 12.00
